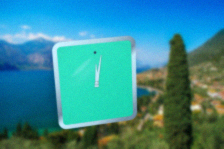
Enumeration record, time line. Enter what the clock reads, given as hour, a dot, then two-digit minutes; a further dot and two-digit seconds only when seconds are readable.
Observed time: 12.02
